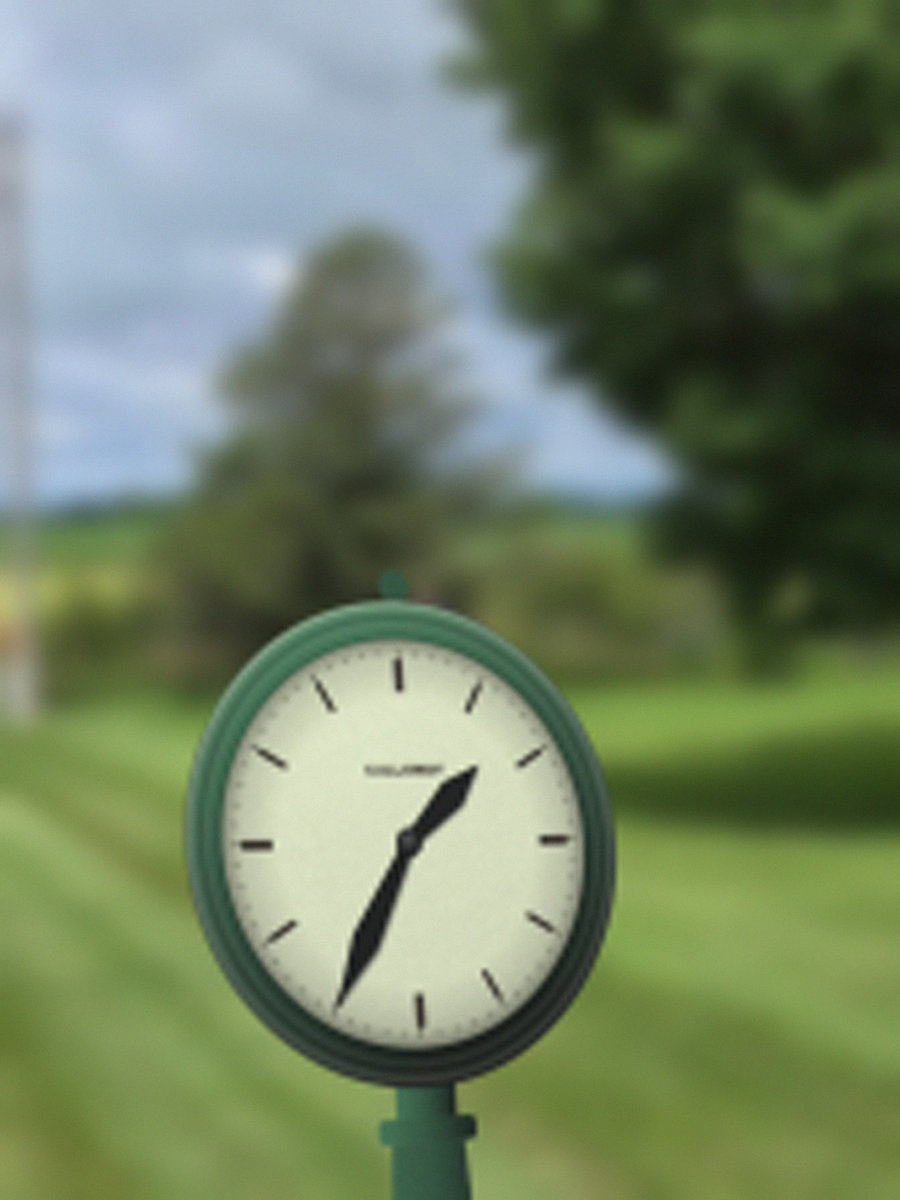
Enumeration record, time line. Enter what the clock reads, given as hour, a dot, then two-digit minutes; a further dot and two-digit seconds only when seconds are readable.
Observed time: 1.35
